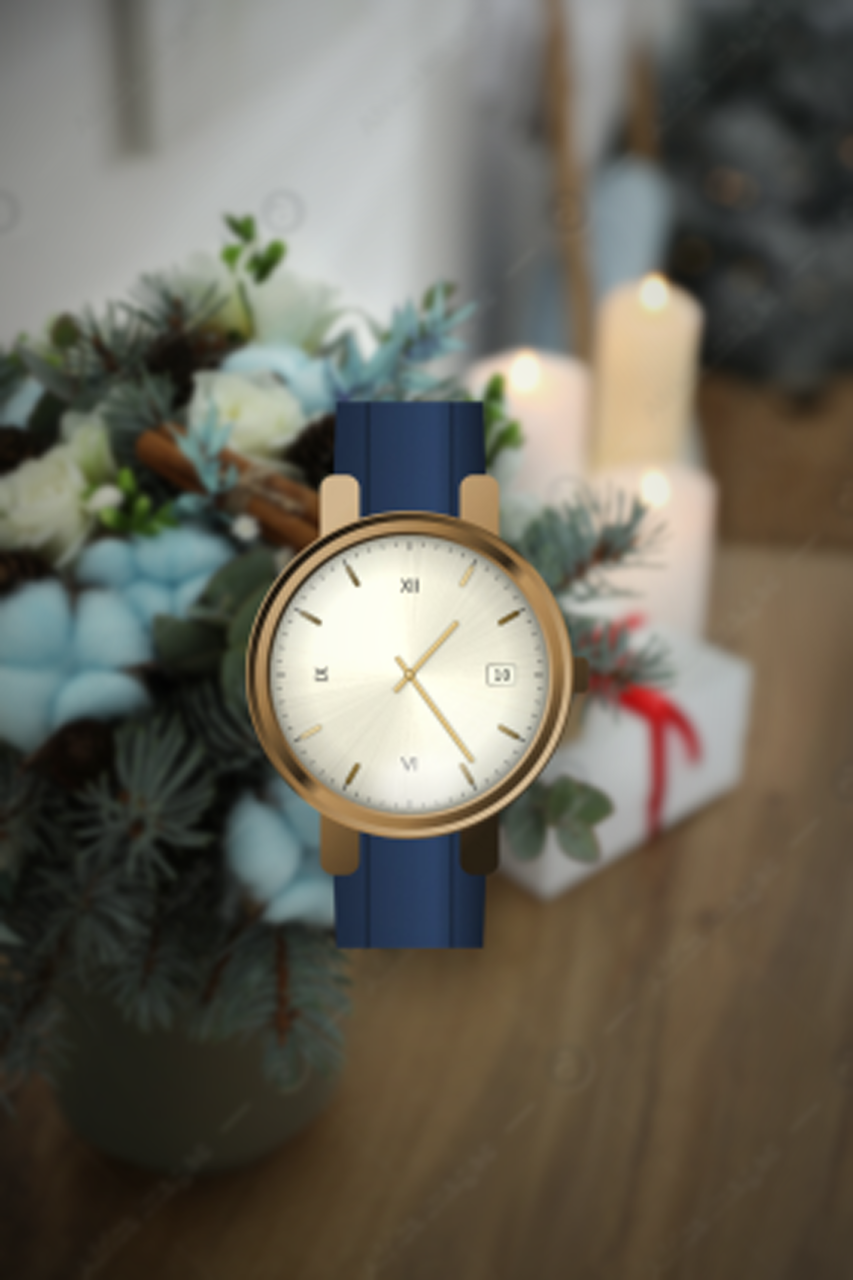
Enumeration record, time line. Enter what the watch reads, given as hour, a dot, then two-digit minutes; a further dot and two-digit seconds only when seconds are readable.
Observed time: 1.24
